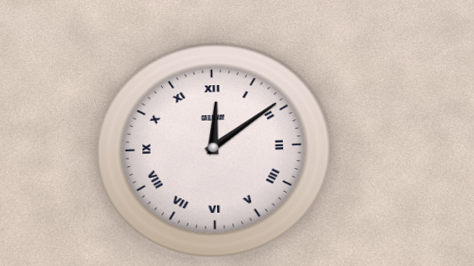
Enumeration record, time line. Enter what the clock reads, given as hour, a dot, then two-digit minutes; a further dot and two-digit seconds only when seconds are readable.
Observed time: 12.09
